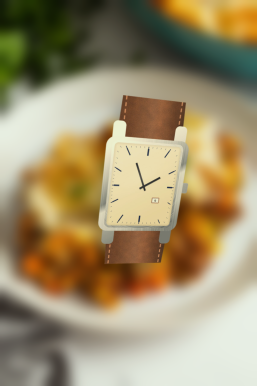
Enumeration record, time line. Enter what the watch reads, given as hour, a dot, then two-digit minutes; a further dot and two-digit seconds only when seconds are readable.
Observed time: 1.56
